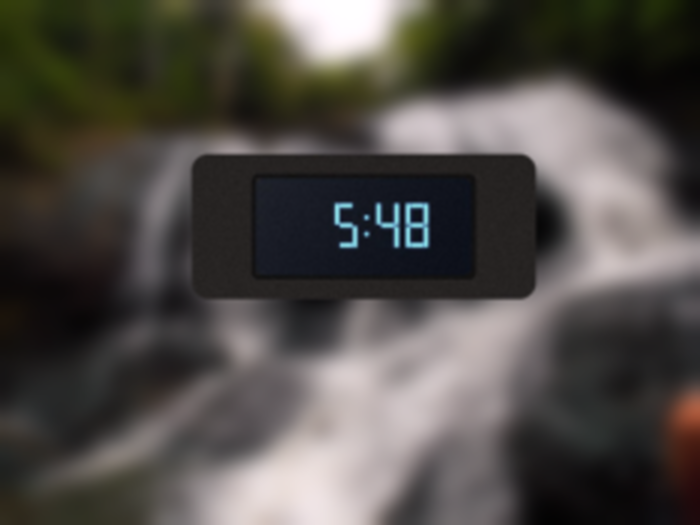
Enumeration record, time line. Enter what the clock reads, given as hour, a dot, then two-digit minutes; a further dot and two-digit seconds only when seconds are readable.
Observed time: 5.48
